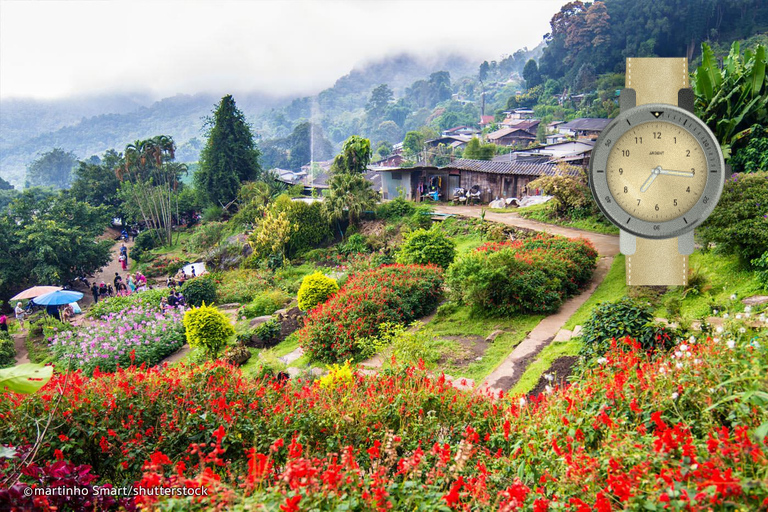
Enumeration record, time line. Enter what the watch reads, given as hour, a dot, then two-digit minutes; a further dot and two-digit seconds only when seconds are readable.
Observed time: 7.16
